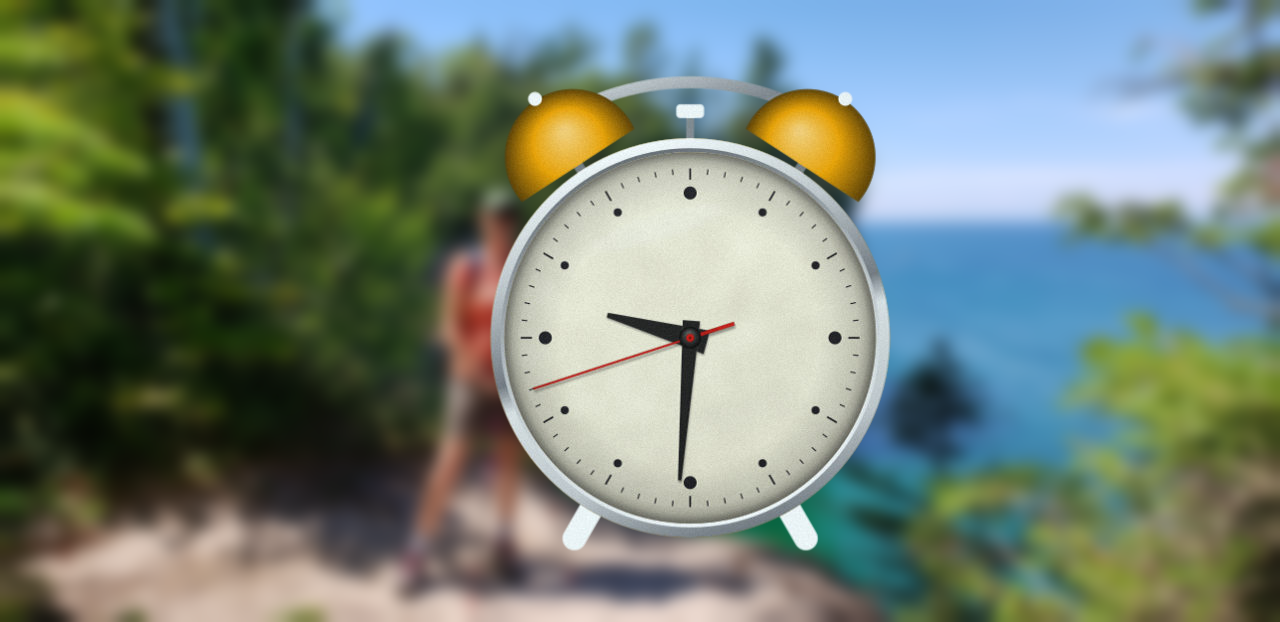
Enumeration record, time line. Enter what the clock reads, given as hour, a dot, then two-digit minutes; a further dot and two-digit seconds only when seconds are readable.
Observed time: 9.30.42
